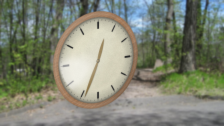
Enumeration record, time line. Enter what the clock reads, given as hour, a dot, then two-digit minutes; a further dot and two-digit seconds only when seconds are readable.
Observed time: 12.34
